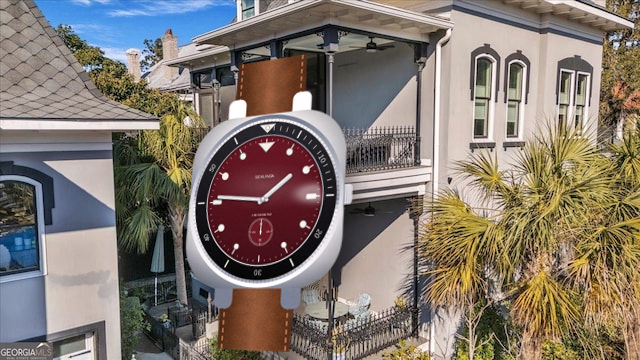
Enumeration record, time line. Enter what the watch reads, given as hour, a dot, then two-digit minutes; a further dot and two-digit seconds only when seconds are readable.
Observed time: 1.46
